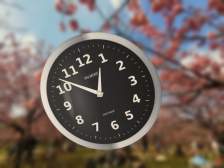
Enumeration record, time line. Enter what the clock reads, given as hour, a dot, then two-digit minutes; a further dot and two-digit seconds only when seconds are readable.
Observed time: 12.52
